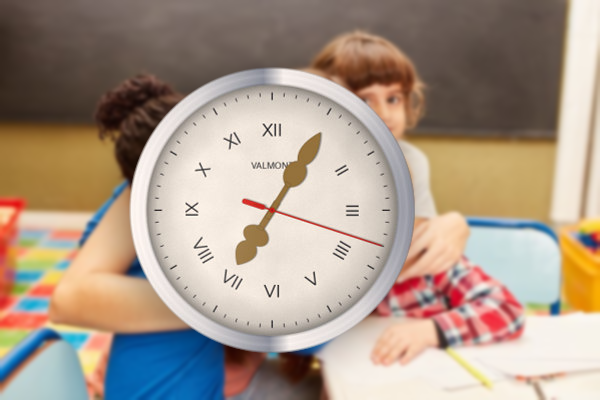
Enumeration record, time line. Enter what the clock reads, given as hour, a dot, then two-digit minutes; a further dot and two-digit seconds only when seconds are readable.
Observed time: 7.05.18
